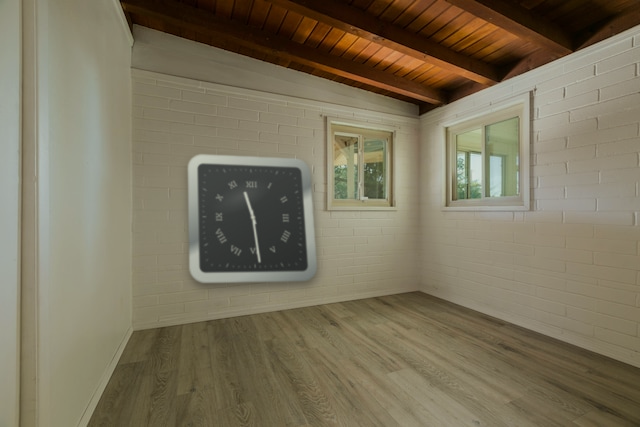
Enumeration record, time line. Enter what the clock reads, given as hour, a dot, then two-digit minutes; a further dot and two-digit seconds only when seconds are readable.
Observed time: 11.29
